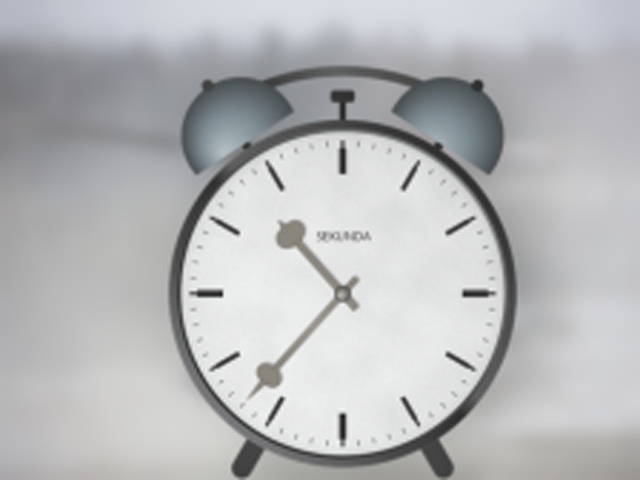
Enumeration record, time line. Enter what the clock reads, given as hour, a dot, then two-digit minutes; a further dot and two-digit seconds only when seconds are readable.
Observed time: 10.37
